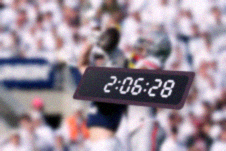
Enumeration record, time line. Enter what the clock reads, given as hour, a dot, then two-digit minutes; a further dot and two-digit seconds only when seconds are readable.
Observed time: 2.06.28
